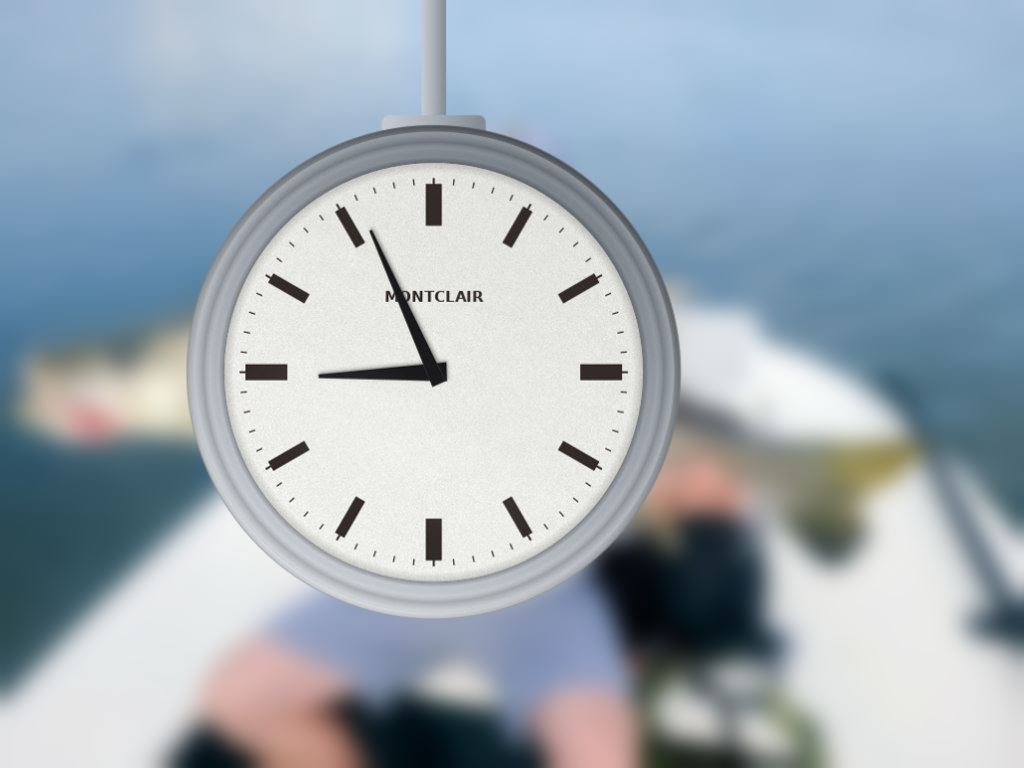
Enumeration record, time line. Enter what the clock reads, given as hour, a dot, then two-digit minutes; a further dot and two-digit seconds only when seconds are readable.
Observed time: 8.56
